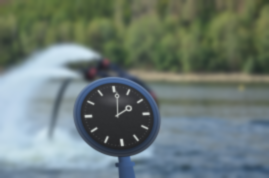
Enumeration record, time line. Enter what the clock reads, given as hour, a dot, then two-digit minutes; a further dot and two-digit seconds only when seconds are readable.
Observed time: 2.01
